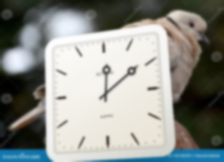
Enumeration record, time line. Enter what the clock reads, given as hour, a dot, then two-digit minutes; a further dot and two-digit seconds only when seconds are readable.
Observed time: 12.09
